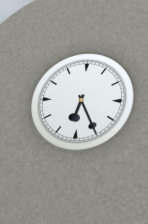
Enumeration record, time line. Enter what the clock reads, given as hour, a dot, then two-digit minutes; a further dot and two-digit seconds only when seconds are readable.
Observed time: 6.25
